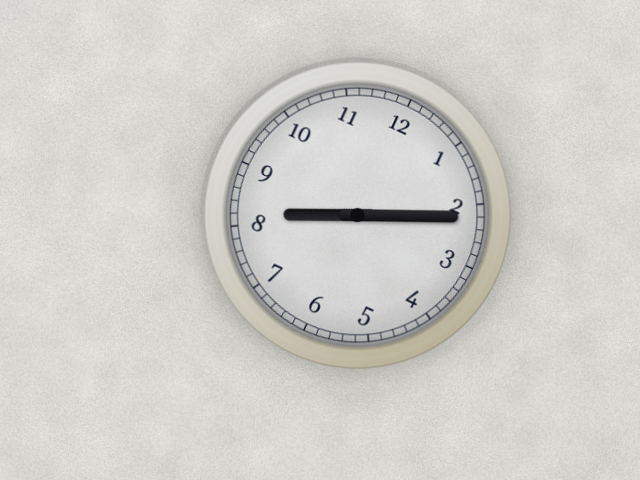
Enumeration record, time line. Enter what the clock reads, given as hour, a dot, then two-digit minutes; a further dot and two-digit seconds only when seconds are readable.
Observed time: 8.11
